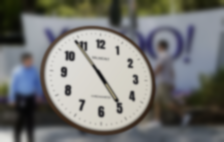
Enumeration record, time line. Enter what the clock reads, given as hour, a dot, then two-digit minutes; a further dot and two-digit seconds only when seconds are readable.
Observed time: 4.54
